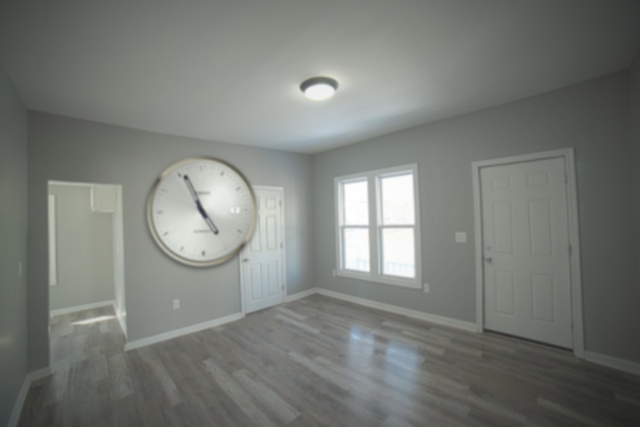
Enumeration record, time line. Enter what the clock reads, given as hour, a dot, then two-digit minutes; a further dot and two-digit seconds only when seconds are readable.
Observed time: 4.56
